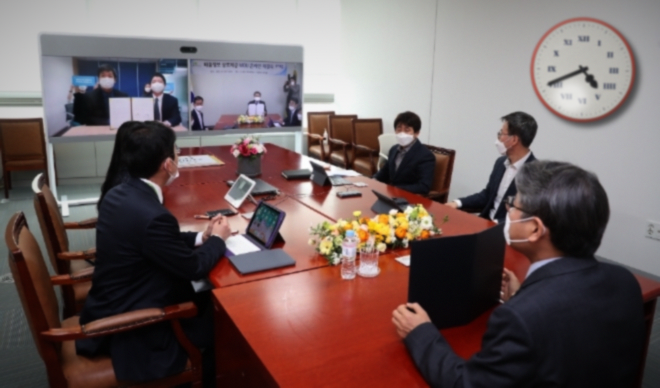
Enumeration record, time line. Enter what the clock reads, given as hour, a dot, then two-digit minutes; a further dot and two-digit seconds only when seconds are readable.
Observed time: 4.41
